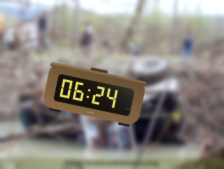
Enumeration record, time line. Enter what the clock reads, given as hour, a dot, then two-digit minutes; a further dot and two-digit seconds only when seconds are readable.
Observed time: 6.24
